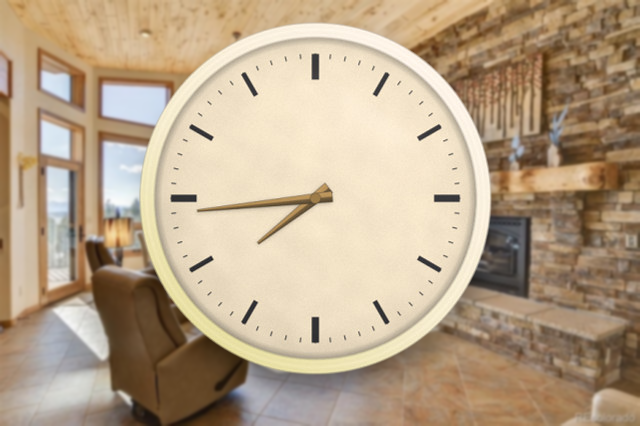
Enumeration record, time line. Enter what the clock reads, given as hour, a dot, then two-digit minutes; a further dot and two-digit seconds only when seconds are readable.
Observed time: 7.44
